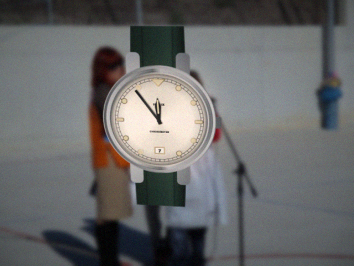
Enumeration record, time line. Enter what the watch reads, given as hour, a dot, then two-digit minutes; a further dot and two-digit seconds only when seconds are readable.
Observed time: 11.54
